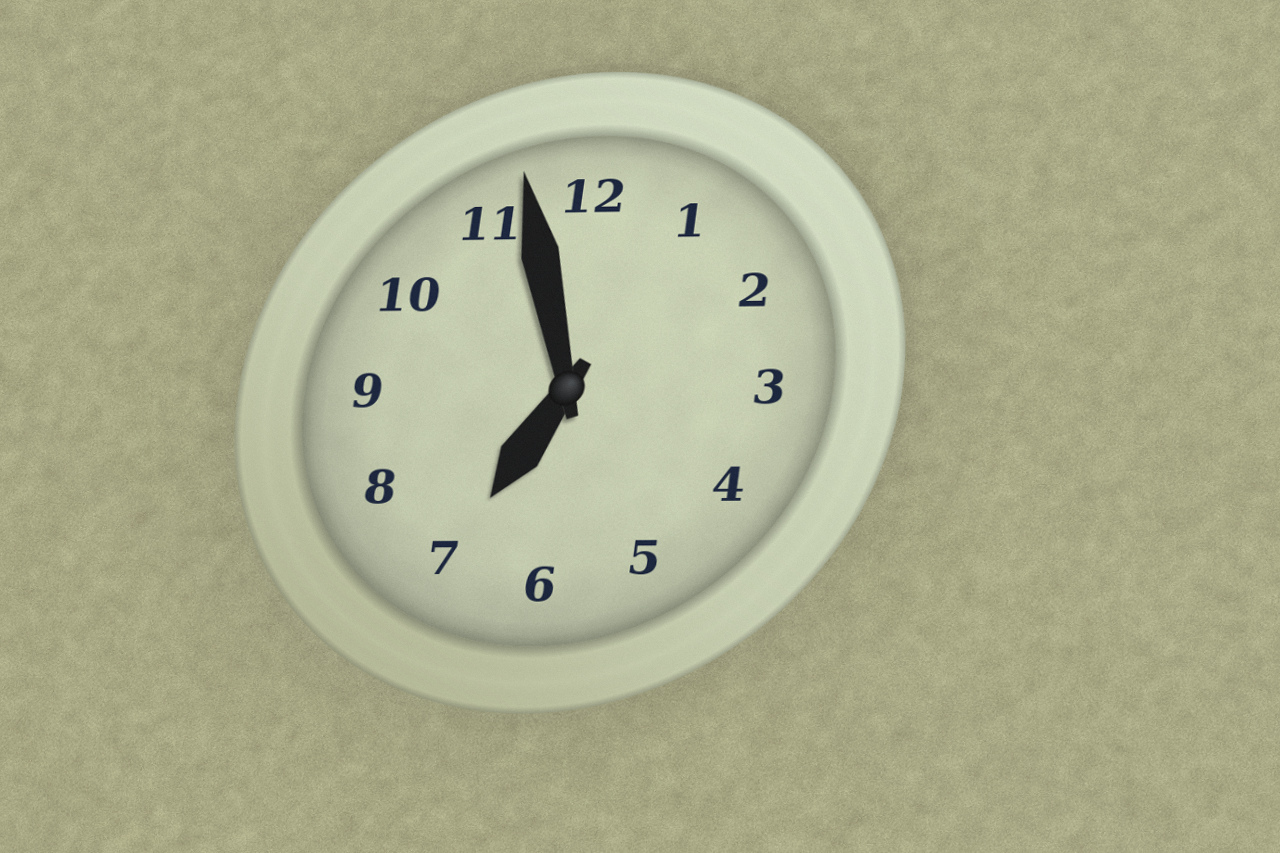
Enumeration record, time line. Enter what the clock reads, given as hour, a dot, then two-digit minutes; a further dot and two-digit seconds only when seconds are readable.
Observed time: 6.57
